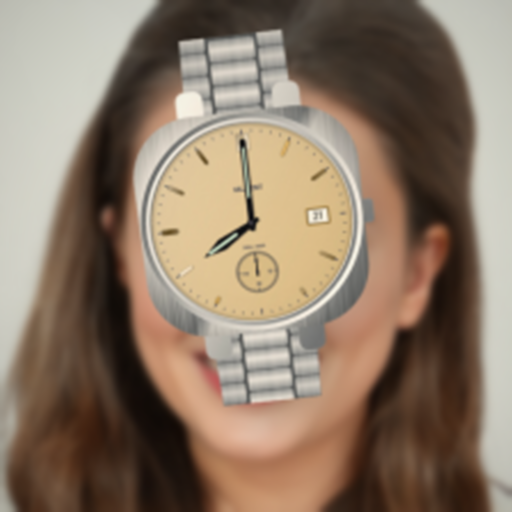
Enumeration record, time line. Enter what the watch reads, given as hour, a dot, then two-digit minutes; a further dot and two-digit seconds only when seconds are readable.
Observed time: 8.00
